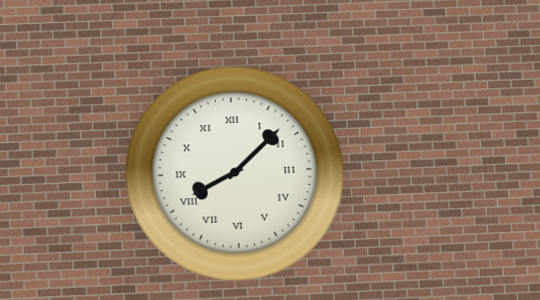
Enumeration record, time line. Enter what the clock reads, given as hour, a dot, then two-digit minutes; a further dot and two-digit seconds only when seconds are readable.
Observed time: 8.08
